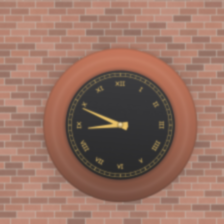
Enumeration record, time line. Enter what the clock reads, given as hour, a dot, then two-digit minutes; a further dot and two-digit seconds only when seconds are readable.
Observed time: 8.49
